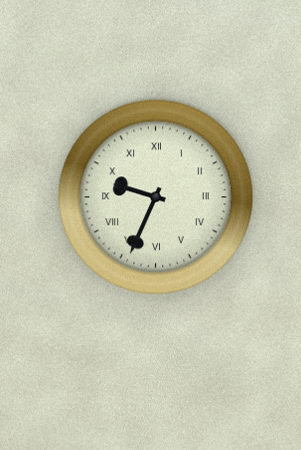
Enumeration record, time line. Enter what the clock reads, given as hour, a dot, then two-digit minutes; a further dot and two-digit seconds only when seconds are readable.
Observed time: 9.34
